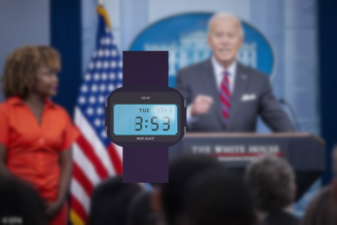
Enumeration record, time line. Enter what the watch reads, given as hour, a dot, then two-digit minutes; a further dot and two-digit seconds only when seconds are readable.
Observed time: 3.53
